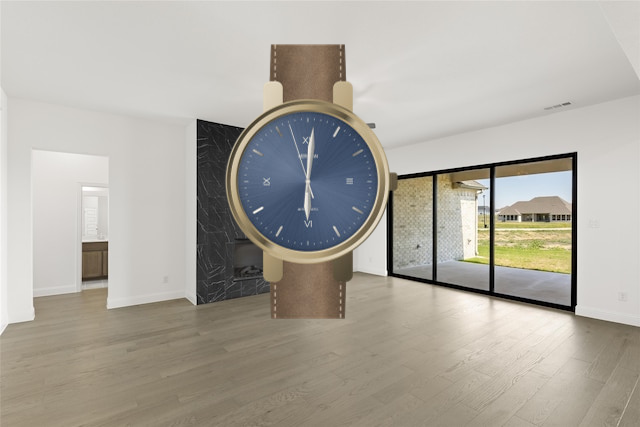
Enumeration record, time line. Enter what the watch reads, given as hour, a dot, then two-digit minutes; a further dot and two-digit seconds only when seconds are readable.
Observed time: 6.00.57
